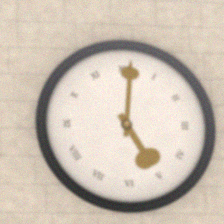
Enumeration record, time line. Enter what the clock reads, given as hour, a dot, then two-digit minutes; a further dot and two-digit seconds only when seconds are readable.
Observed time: 5.01
